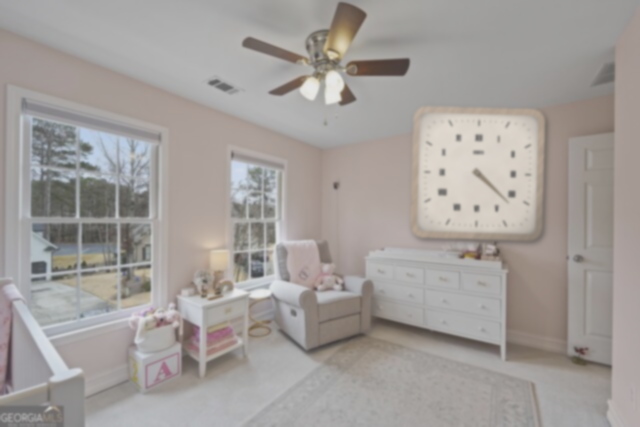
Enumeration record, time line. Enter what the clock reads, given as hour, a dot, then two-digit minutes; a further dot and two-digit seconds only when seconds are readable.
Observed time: 4.22
